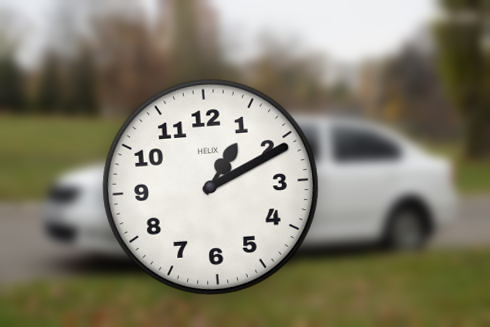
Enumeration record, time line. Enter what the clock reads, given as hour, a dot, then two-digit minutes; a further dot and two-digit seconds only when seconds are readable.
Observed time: 1.11
